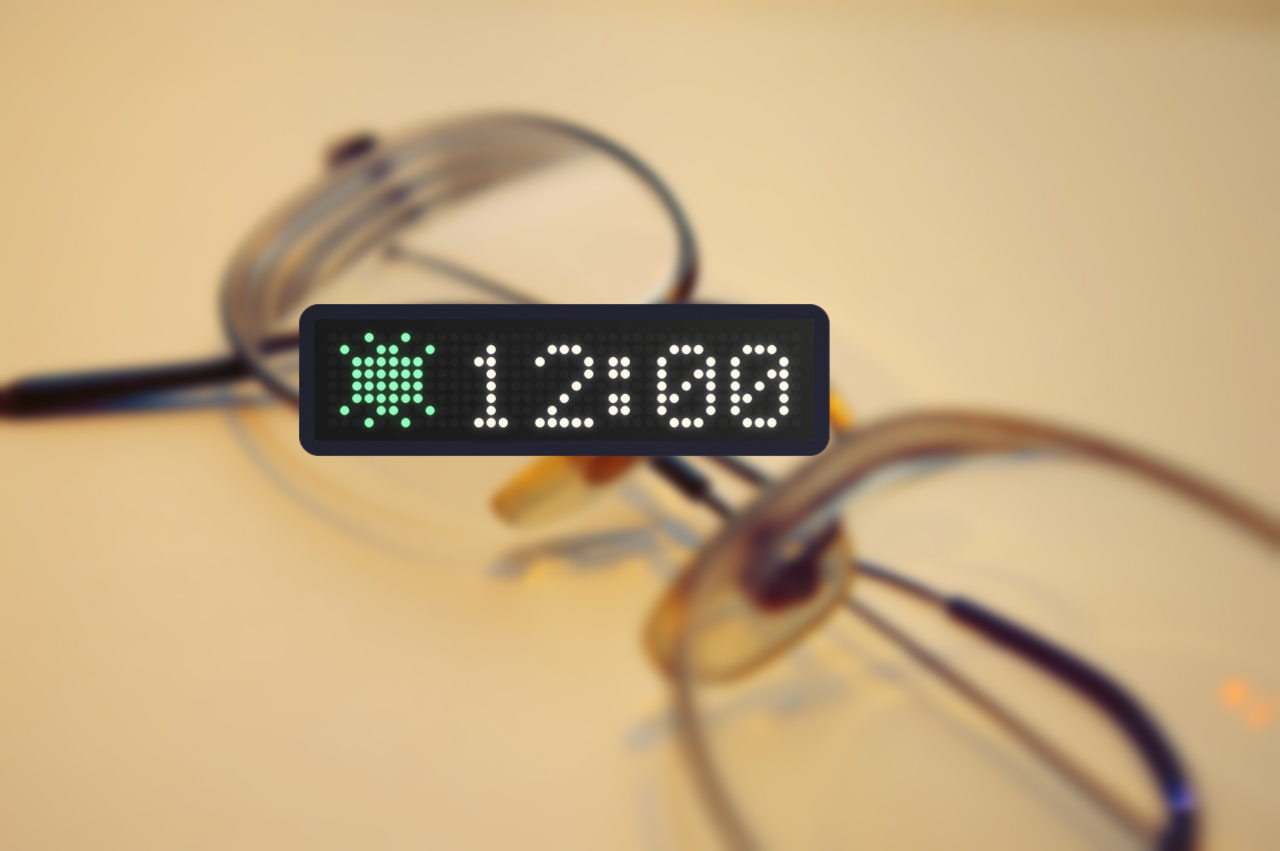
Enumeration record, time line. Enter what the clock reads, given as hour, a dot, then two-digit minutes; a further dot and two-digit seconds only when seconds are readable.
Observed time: 12.00
